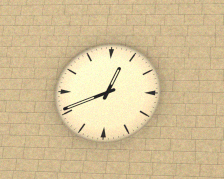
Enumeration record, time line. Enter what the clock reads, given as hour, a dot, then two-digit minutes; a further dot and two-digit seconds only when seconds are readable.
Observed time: 12.41
